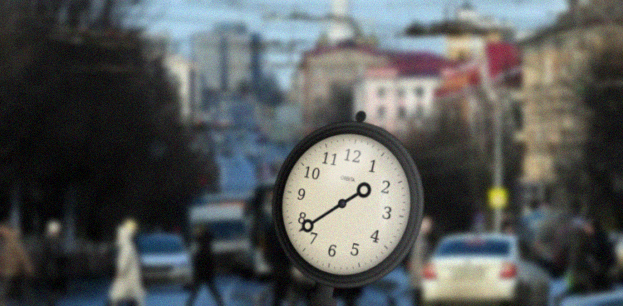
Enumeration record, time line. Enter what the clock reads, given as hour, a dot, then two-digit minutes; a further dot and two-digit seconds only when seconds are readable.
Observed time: 1.38
